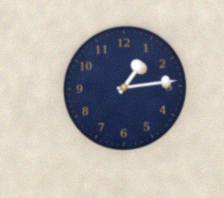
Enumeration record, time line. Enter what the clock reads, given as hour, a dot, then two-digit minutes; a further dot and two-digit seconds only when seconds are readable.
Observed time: 1.14
